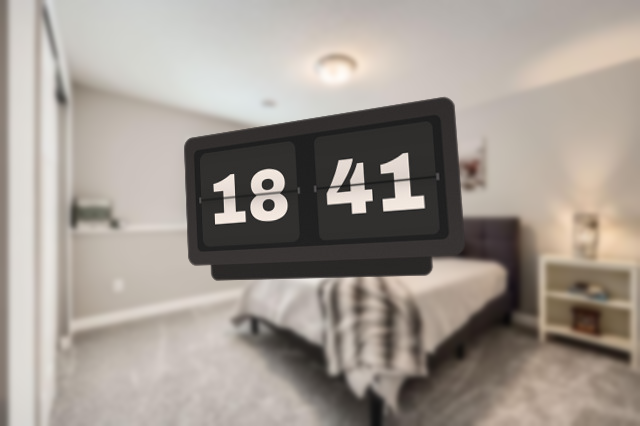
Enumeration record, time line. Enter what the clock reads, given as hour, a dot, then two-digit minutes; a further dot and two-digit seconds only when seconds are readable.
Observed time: 18.41
